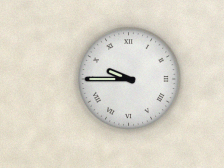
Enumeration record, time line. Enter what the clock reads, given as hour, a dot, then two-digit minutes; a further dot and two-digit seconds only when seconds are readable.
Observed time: 9.45
